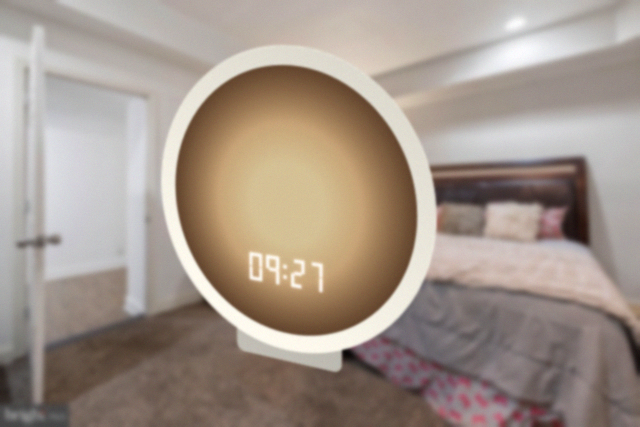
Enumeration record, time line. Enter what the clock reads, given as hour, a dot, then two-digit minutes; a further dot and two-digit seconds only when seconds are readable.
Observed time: 9.27
